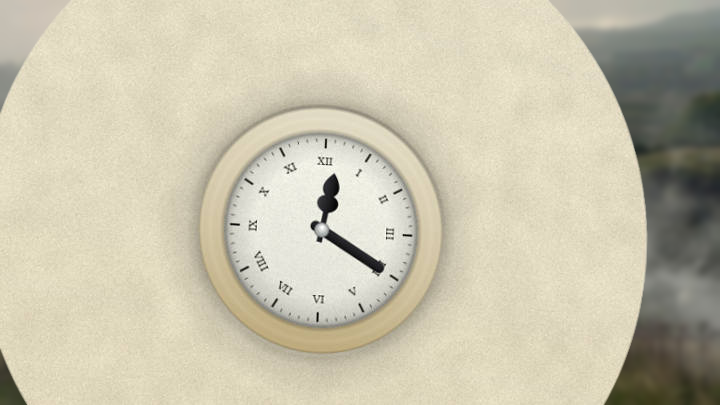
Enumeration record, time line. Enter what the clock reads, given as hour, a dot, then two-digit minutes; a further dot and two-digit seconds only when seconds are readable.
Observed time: 12.20
